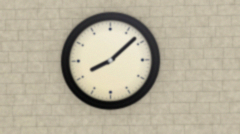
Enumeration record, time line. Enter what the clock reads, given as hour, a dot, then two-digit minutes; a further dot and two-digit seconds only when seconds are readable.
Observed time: 8.08
